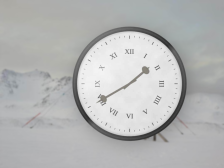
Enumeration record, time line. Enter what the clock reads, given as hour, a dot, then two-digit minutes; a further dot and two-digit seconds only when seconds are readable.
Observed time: 1.40
